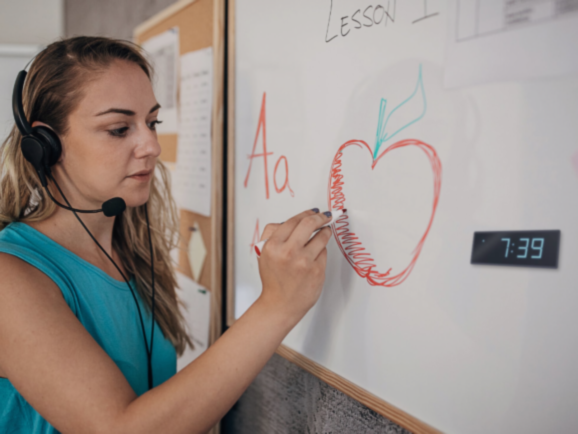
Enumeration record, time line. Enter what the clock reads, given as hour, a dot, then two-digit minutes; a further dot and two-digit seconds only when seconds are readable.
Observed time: 7.39
